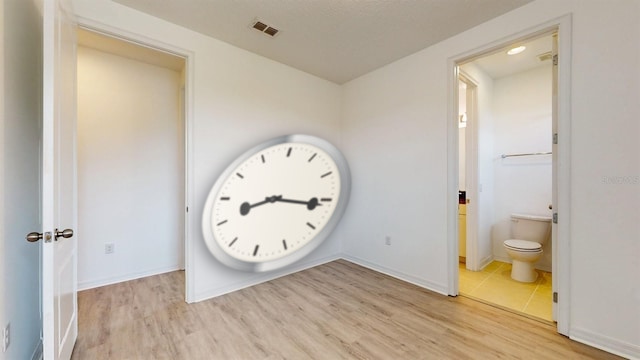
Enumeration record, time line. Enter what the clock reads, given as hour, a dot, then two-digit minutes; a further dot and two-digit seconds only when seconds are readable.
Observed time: 8.16
